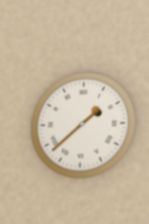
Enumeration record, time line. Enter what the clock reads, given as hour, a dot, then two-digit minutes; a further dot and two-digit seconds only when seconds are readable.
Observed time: 1.38
